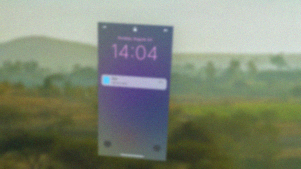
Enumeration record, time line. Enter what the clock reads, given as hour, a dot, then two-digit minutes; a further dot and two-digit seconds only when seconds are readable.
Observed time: 14.04
